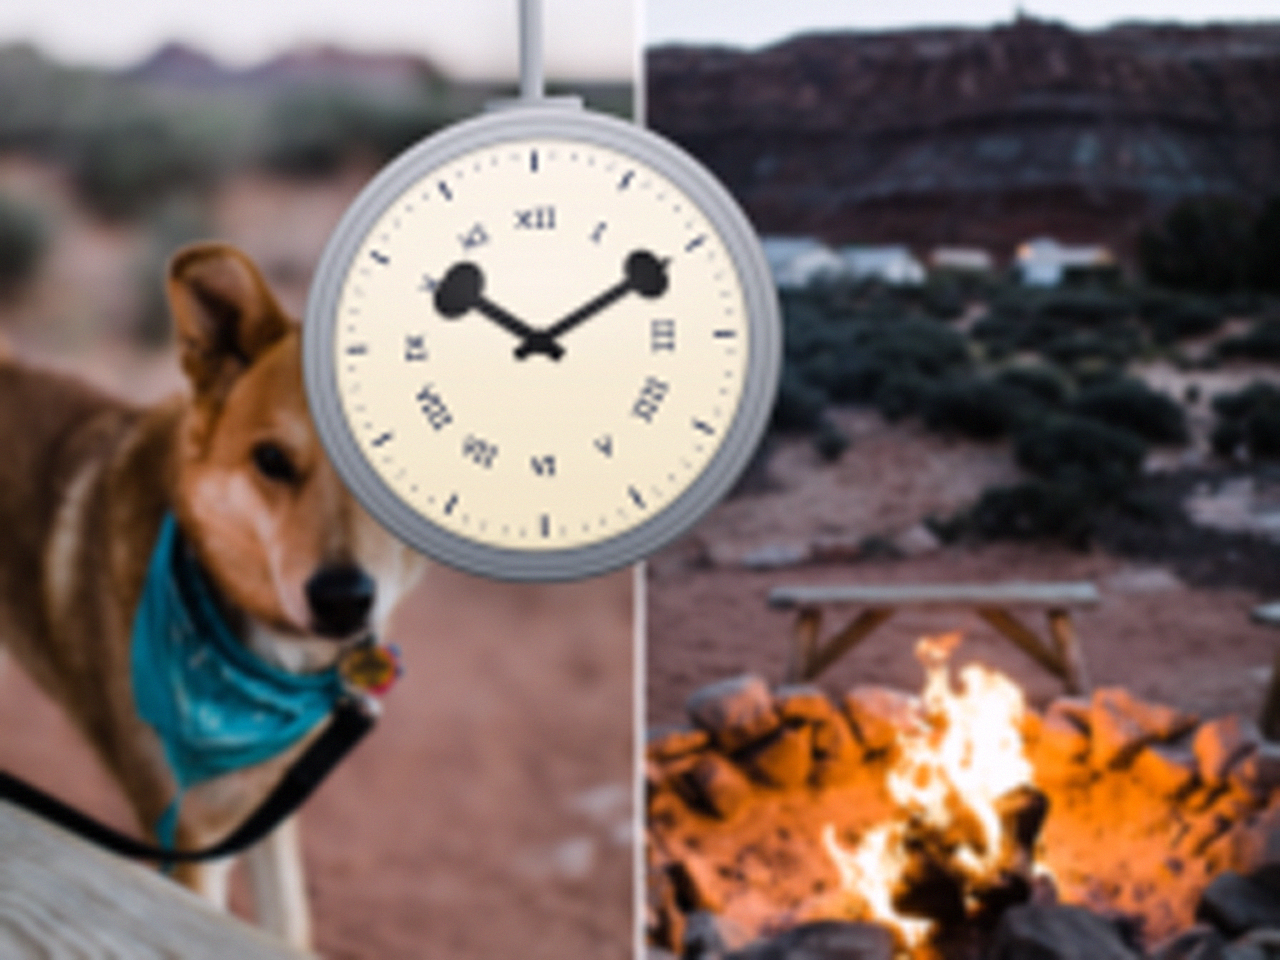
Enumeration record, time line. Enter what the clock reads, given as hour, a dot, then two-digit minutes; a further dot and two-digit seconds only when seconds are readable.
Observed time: 10.10
